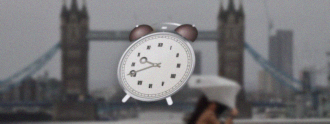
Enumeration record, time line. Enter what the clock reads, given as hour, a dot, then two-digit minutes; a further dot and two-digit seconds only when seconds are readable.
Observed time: 9.41
